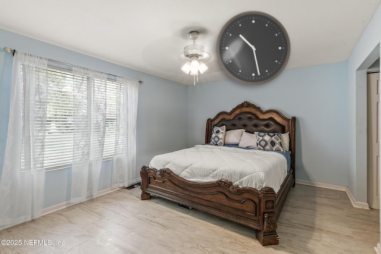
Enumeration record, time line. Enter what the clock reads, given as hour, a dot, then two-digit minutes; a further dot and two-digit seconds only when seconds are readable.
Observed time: 10.28
